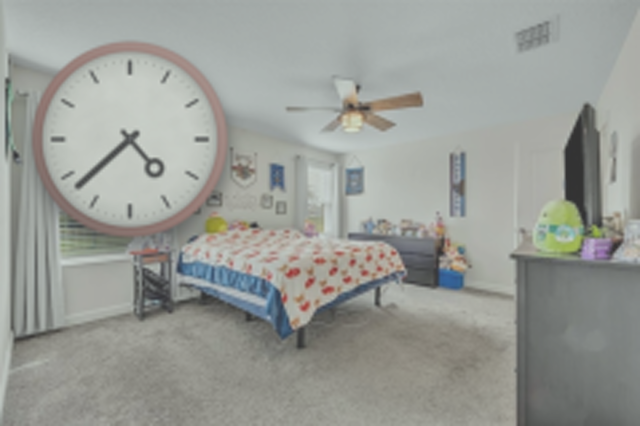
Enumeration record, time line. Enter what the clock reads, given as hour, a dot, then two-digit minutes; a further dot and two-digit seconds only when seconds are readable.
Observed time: 4.38
